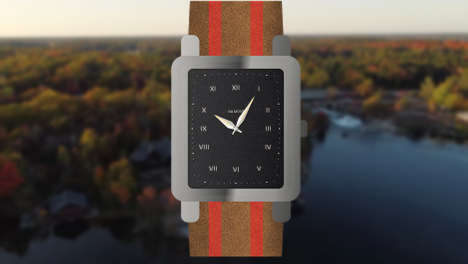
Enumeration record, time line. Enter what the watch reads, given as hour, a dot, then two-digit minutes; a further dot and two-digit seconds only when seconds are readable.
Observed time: 10.05
